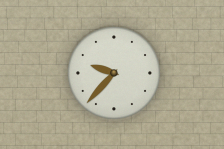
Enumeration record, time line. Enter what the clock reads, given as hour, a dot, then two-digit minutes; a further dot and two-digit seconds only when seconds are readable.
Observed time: 9.37
